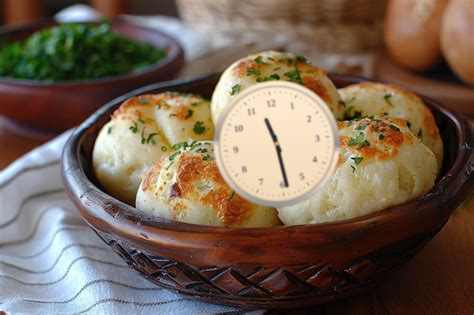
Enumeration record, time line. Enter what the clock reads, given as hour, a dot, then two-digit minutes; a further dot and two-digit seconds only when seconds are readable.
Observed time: 11.29
